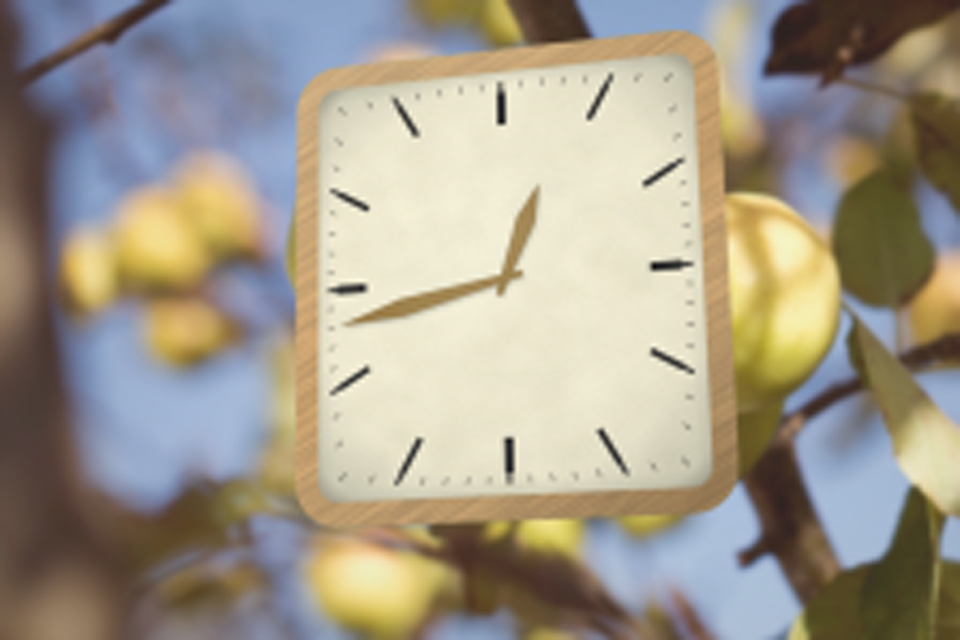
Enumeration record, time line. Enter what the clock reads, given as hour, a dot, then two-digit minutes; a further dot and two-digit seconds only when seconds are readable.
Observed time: 12.43
